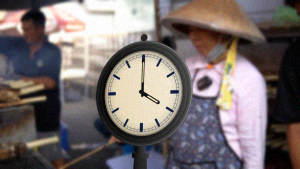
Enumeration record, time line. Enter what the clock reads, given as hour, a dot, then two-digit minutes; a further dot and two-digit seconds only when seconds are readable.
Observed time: 4.00
